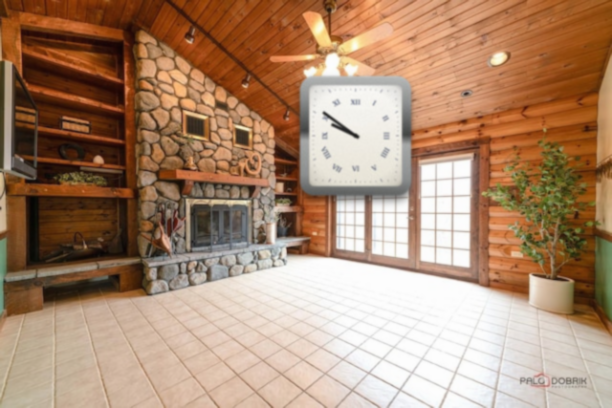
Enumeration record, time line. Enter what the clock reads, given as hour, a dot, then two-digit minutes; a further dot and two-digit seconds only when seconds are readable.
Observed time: 9.51
